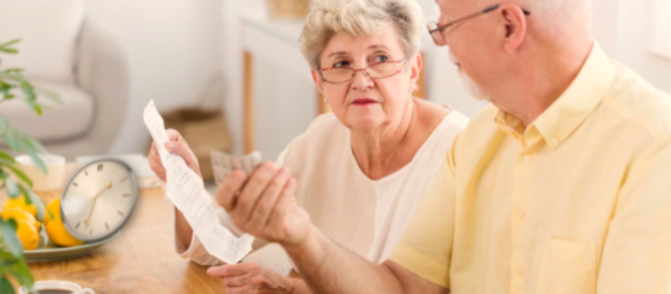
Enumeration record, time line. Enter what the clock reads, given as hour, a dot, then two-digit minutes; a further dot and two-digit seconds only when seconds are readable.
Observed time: 1.32
